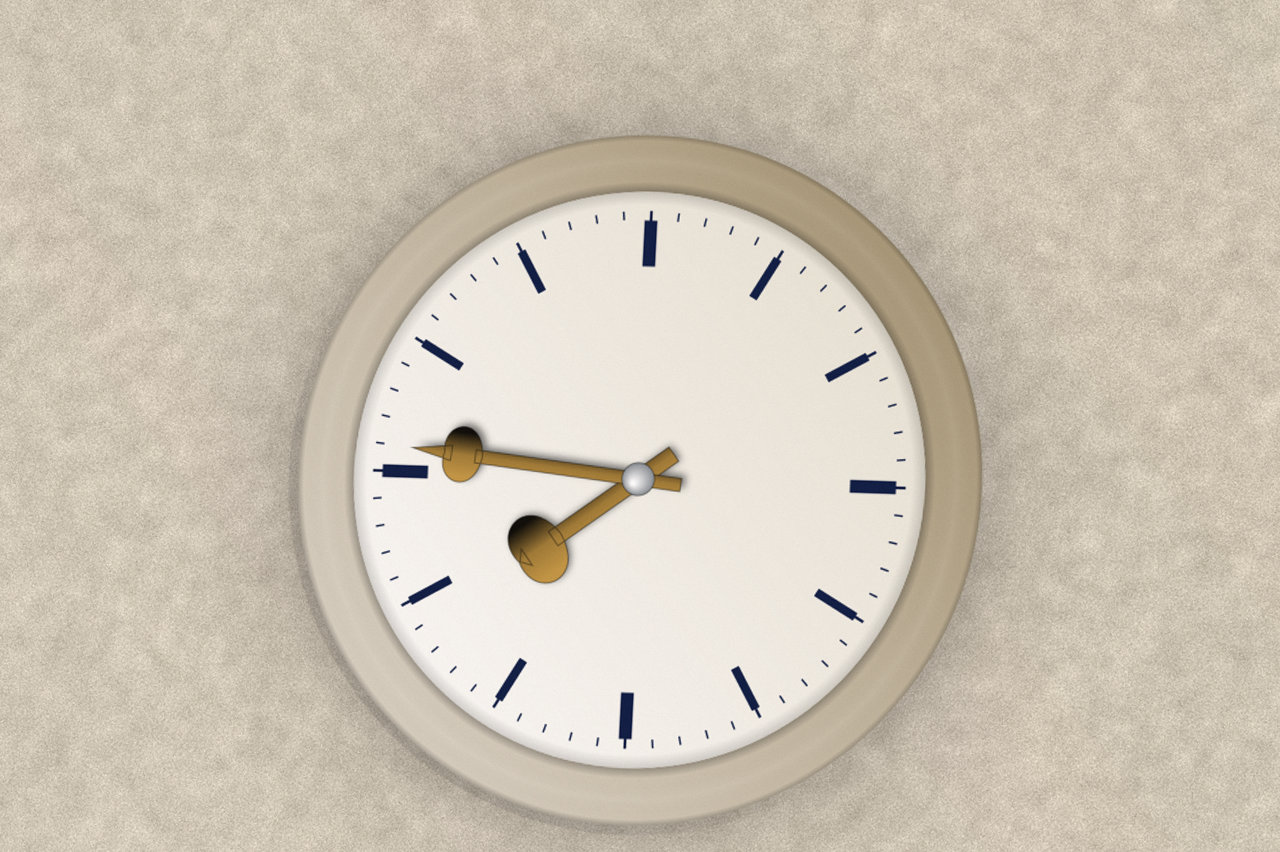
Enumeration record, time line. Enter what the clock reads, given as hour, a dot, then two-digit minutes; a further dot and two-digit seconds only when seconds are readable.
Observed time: 7.46
